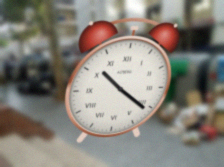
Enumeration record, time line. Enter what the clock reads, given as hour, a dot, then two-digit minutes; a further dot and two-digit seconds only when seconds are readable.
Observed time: 10.21
